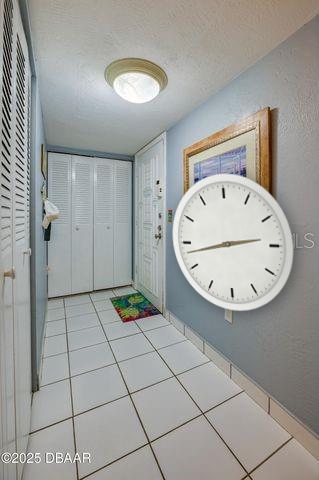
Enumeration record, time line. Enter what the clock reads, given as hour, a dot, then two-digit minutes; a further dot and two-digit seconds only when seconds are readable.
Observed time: 2.43
